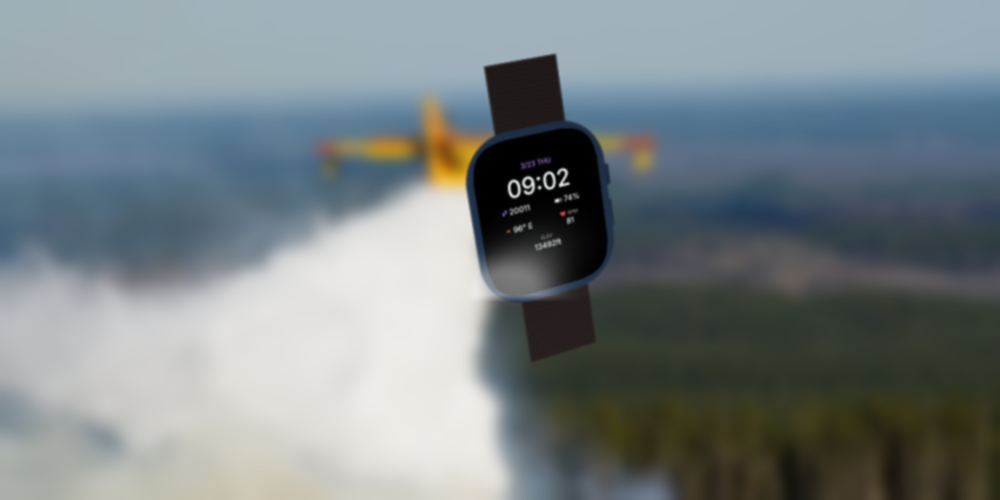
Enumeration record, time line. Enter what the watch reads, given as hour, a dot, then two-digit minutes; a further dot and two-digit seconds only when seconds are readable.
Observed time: 9.02
